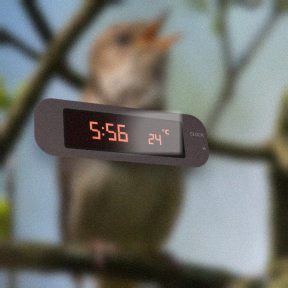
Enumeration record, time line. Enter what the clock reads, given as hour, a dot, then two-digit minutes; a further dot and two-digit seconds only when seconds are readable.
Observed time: 5.56
